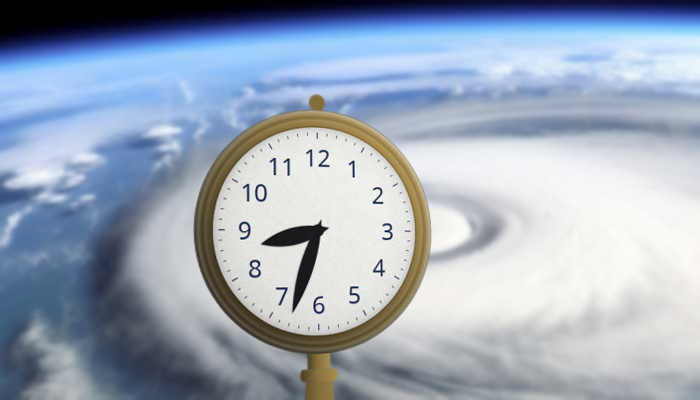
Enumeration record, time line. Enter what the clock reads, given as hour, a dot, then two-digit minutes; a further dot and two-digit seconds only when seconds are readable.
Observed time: 8.33
